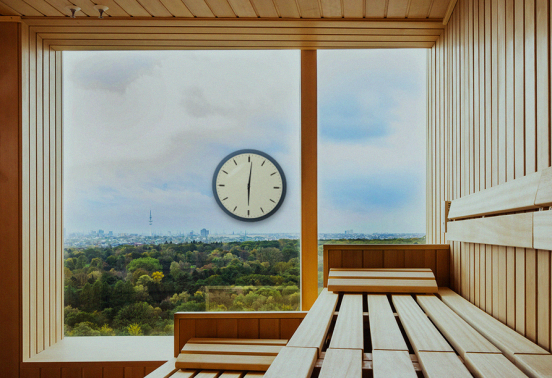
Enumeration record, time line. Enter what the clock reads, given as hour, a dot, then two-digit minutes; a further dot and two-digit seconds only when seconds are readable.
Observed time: 6.01
